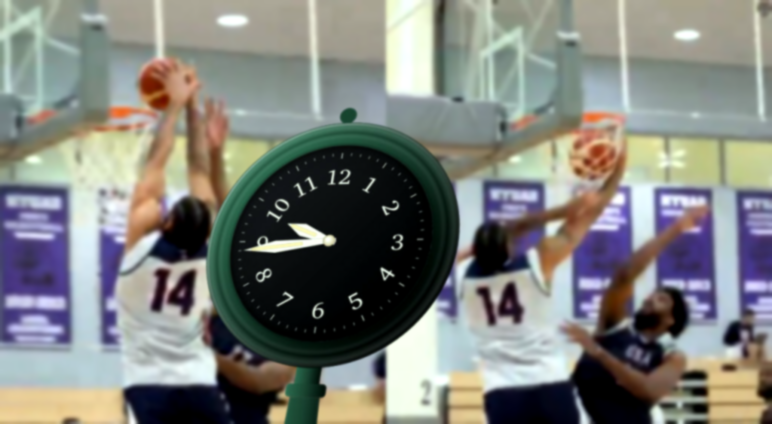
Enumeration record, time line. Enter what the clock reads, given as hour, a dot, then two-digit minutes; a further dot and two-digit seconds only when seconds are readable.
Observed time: 9.44
